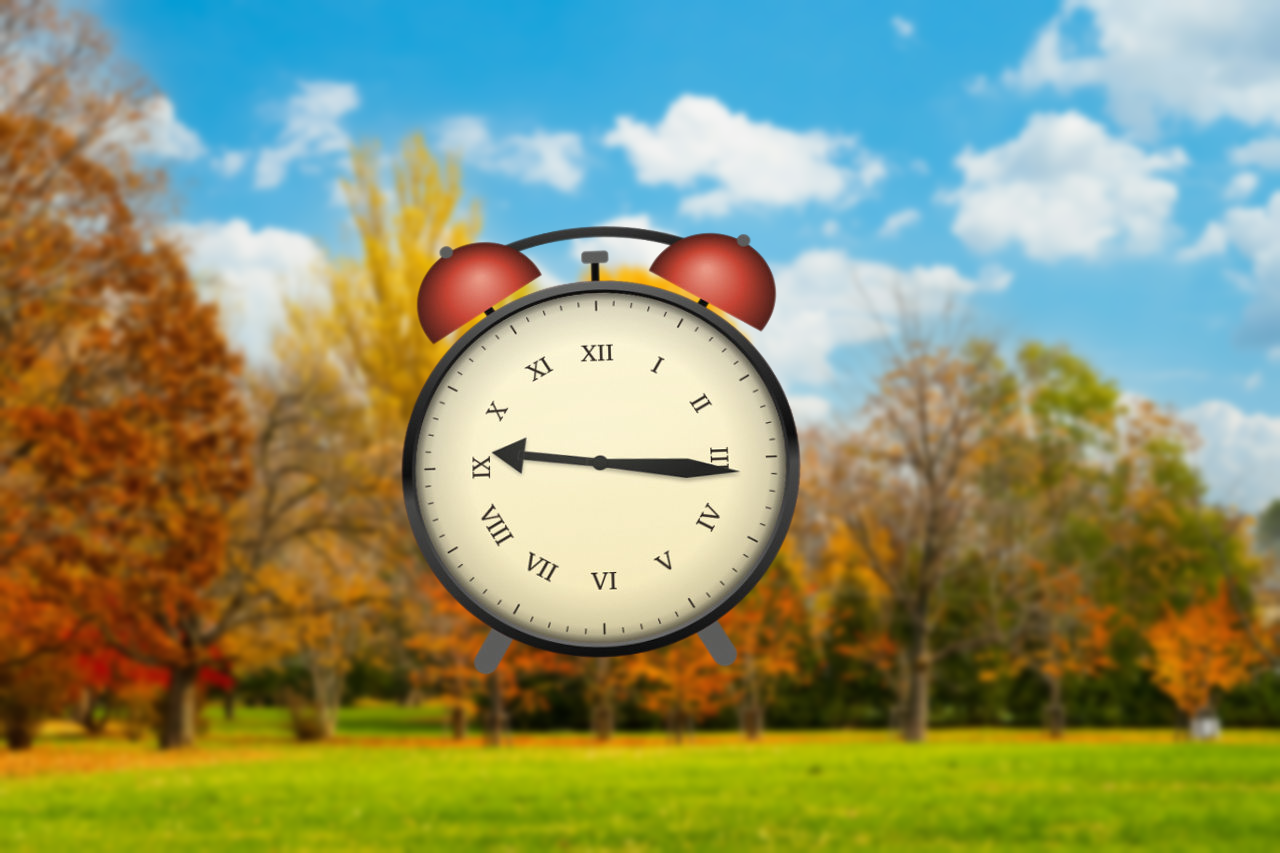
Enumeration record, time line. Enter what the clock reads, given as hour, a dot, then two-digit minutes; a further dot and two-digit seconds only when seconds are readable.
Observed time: 9.16
